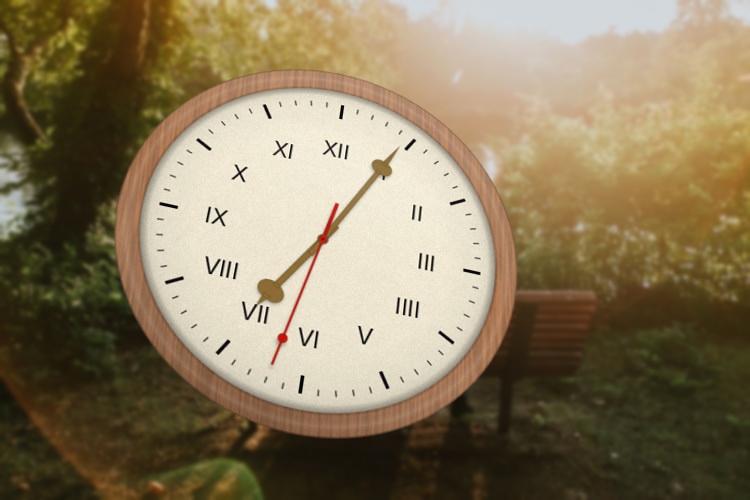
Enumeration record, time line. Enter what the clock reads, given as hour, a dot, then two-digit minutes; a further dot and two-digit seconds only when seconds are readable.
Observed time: 7.04.32
